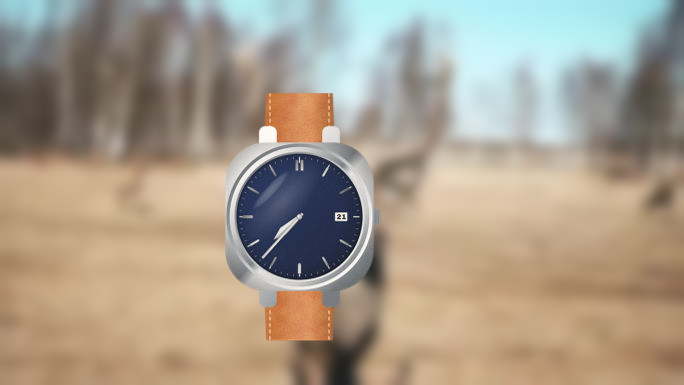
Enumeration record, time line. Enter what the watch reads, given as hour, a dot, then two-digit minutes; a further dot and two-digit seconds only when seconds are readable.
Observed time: 7.37
